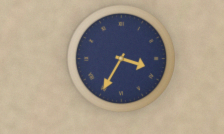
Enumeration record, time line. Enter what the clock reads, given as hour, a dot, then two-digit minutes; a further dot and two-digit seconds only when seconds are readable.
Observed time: 3.35
